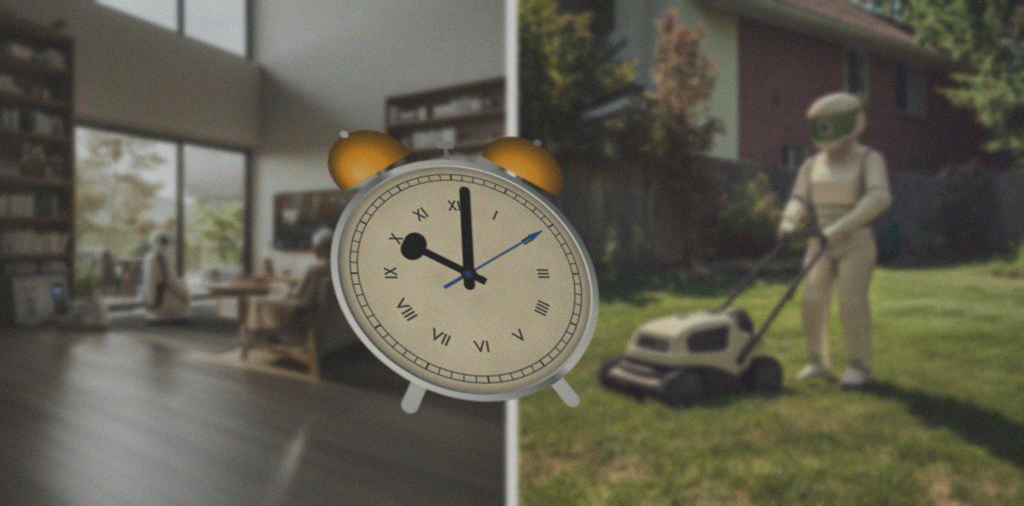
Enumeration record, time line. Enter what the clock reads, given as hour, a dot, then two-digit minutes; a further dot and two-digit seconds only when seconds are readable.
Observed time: 10.01.10
